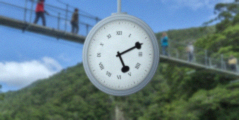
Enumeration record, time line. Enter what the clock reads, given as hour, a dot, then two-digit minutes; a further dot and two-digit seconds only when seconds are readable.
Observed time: 5.11
